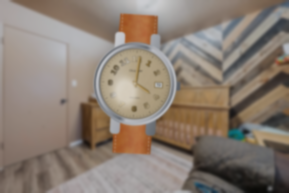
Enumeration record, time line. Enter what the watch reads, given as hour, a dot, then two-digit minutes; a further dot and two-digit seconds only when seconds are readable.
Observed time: 4.01
